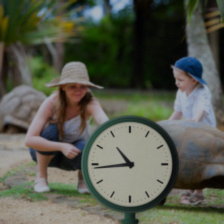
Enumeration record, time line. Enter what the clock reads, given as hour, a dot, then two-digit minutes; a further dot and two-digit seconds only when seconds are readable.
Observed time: 10.44
